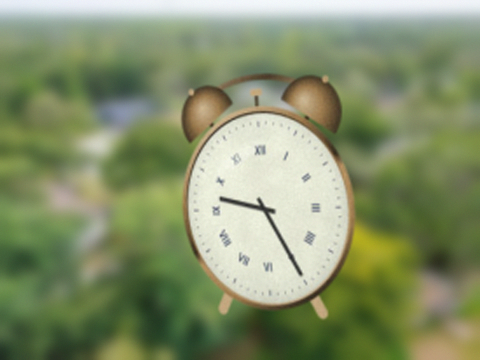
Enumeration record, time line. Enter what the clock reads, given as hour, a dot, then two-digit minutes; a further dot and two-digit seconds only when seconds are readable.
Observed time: 9.25
